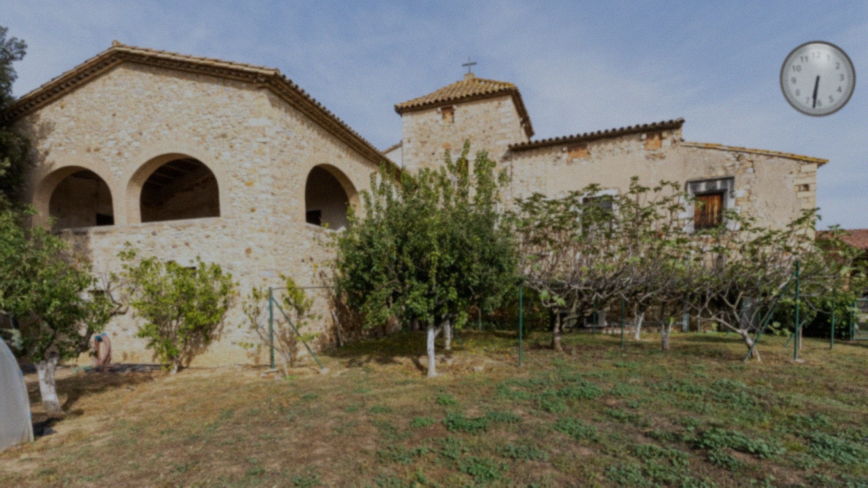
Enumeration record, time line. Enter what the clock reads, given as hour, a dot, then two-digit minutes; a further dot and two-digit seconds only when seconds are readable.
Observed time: 6.32
